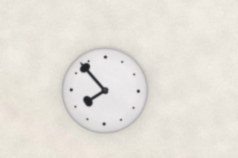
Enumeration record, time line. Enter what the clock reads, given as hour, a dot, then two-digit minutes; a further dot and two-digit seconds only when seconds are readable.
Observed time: 7.53
